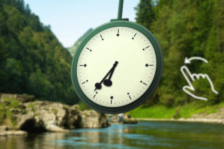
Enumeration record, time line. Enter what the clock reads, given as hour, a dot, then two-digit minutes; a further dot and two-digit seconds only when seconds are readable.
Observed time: 6.36
